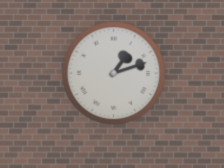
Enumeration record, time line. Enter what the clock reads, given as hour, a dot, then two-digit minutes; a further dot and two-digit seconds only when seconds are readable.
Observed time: 1.12
